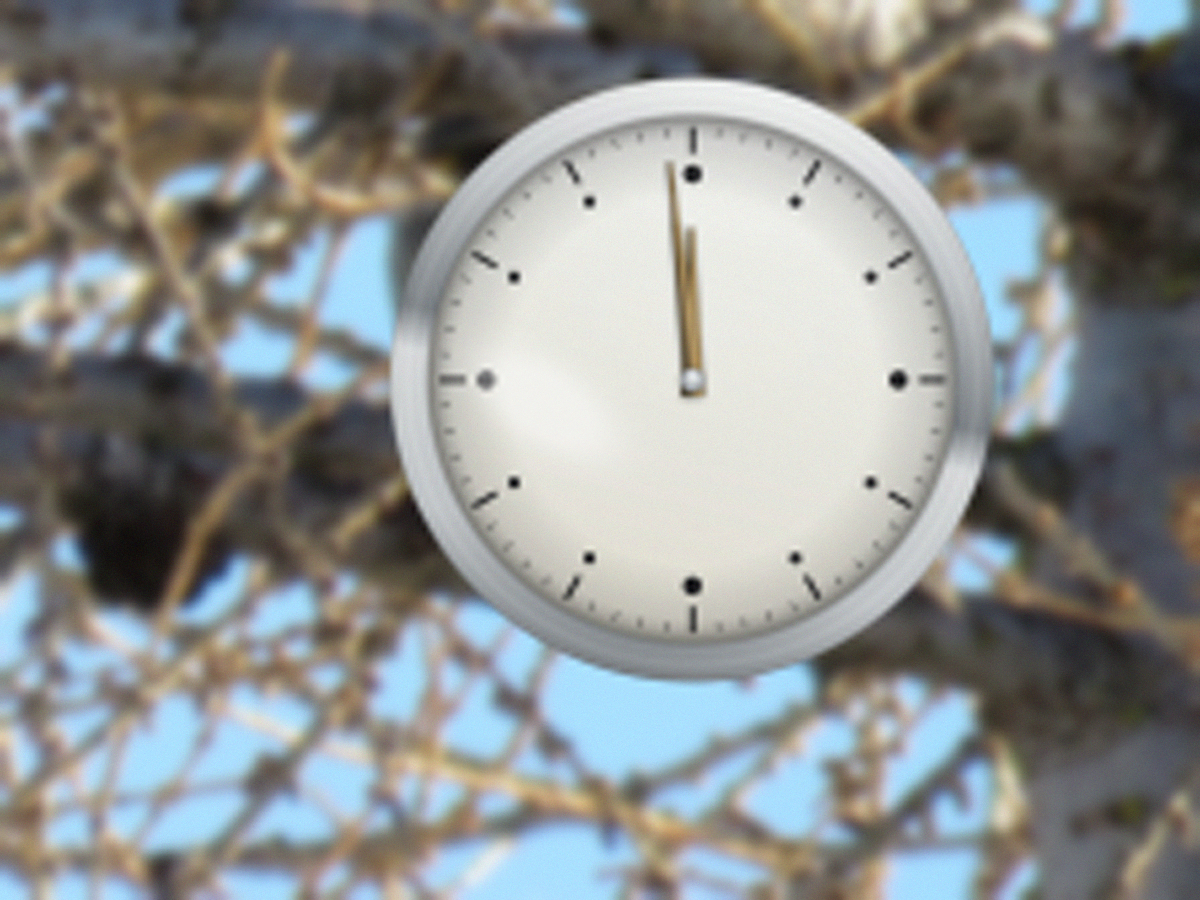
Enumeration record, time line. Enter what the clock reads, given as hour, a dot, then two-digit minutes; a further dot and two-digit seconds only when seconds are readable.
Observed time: 11.59
